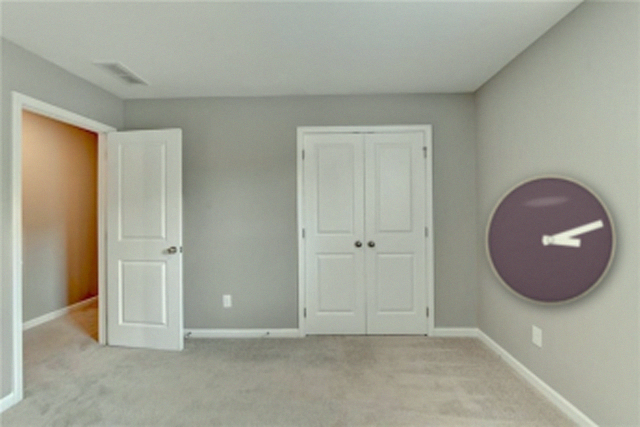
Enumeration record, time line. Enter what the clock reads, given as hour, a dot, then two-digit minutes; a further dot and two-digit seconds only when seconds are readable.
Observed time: 3.12
